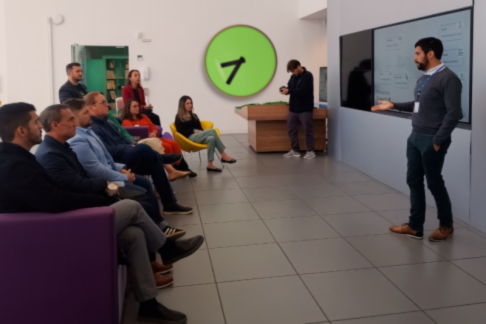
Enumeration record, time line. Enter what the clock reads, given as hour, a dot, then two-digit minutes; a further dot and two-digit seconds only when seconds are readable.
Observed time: 8.35
